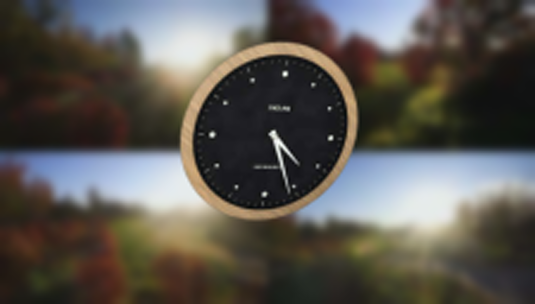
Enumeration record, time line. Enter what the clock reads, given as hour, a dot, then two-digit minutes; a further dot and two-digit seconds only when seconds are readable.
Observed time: 4.26
